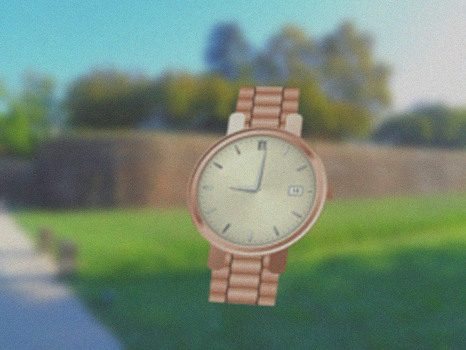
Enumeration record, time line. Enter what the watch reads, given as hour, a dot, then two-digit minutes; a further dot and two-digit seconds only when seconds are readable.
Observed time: 9.01
